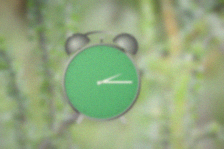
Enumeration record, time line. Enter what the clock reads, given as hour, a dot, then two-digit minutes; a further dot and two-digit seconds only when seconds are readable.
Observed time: 2.15
